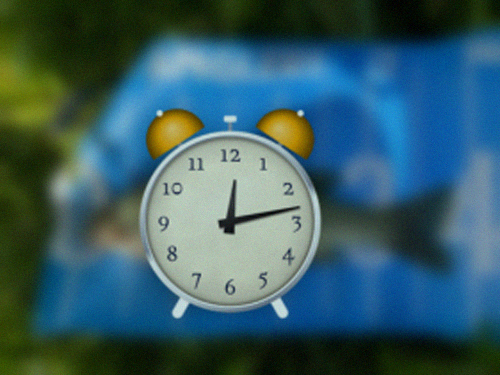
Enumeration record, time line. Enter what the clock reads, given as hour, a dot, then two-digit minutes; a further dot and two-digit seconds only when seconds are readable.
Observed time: 12.13
